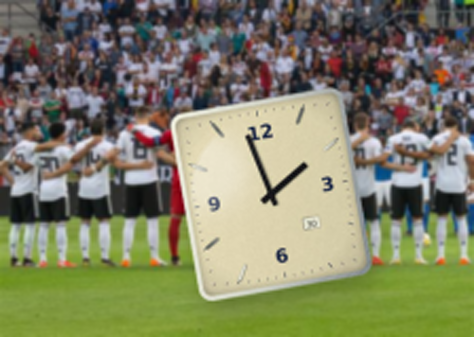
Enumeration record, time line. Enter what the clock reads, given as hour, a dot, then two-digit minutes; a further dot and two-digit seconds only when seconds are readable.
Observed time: 1.58
